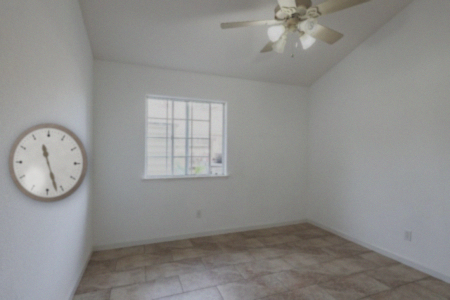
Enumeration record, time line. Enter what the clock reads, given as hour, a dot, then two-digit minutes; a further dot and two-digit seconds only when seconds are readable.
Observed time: 11.27
